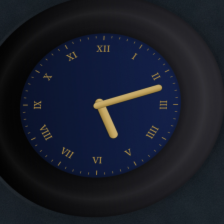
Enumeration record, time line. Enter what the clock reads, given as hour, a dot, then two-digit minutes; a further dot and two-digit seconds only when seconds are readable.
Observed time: 5.12
